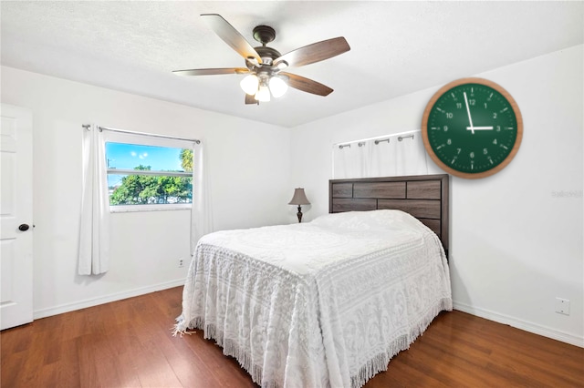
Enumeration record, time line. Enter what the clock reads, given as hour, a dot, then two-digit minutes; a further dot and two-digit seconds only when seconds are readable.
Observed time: 2.58
